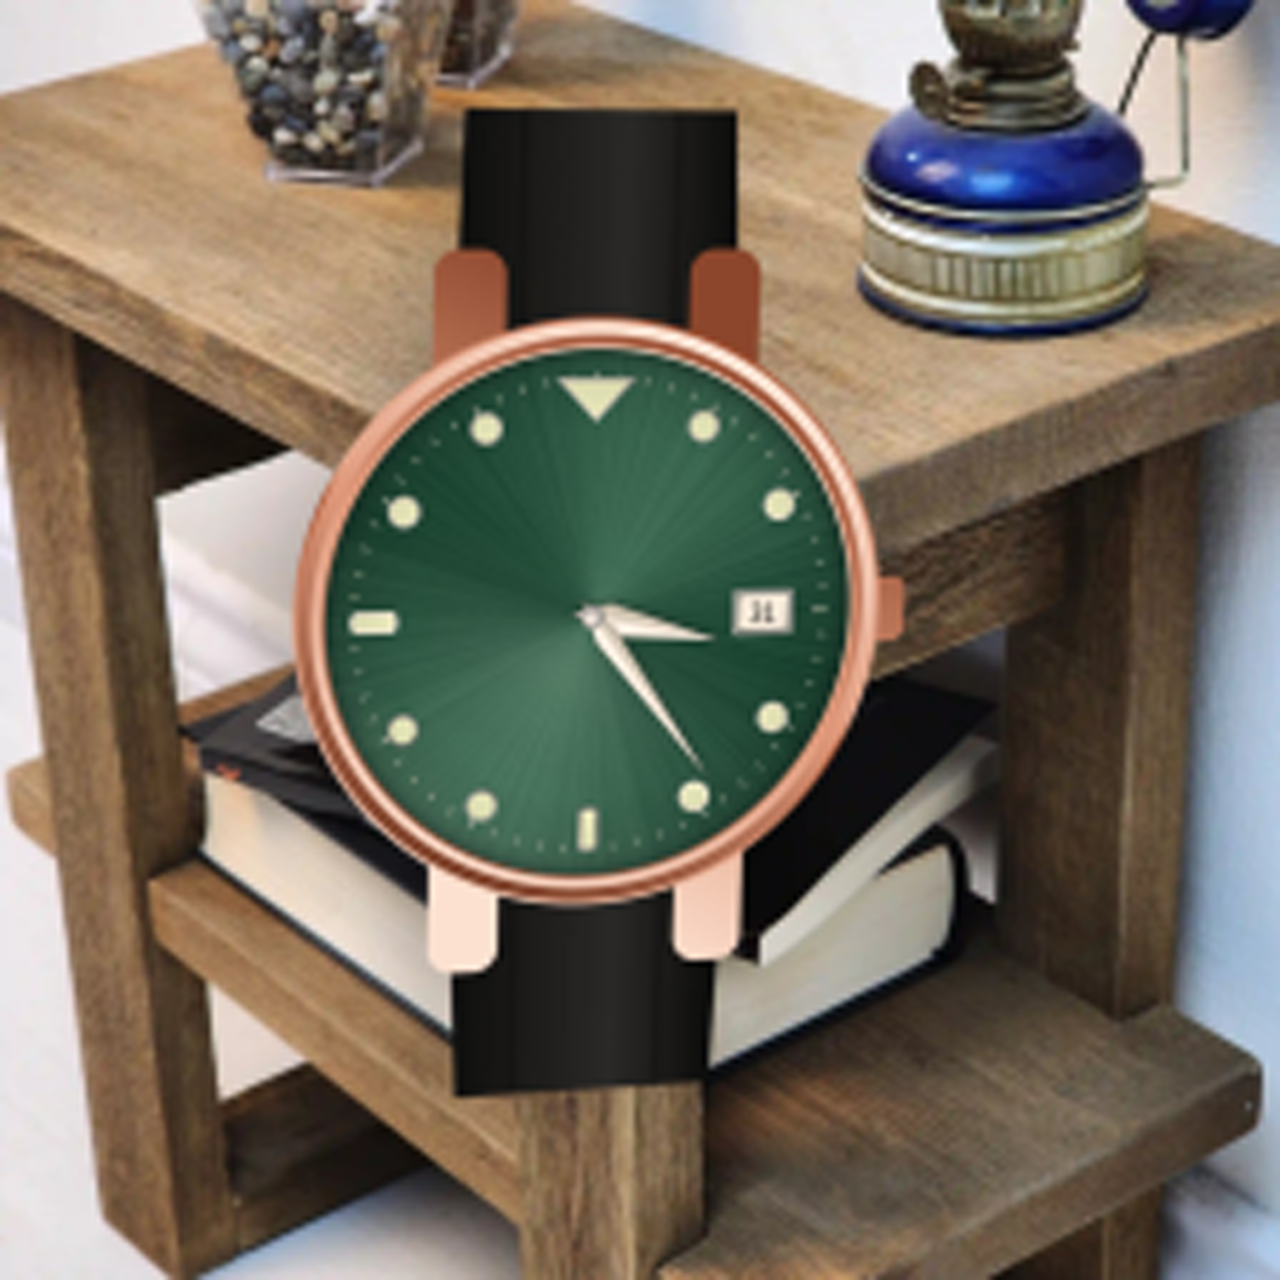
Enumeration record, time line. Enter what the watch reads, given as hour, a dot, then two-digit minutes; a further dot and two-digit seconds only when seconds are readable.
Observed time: 3.24
